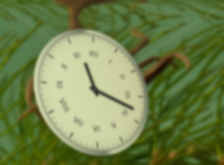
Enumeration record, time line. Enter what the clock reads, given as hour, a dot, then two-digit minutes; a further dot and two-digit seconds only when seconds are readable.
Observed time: 11.18
